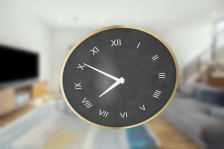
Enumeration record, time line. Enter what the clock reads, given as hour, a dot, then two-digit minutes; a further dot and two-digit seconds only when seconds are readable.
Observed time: 7.51
